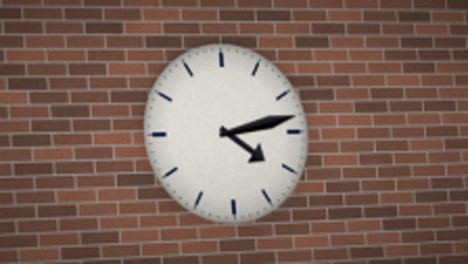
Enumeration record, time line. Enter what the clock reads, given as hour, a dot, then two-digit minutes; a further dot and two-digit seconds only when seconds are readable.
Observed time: 4.13
